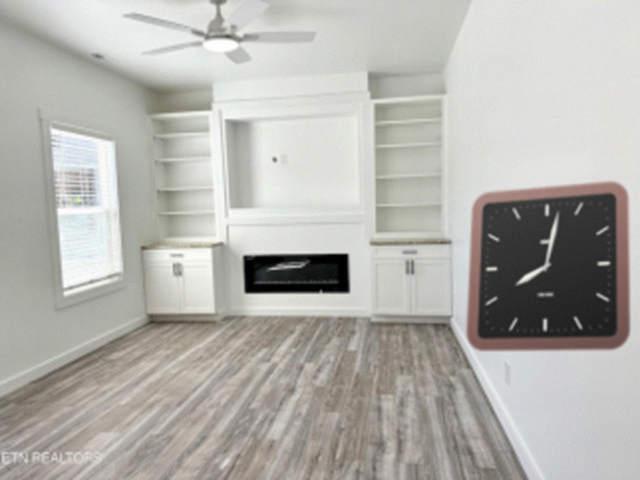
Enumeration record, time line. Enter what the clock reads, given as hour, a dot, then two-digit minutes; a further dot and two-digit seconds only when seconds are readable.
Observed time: 8.02
